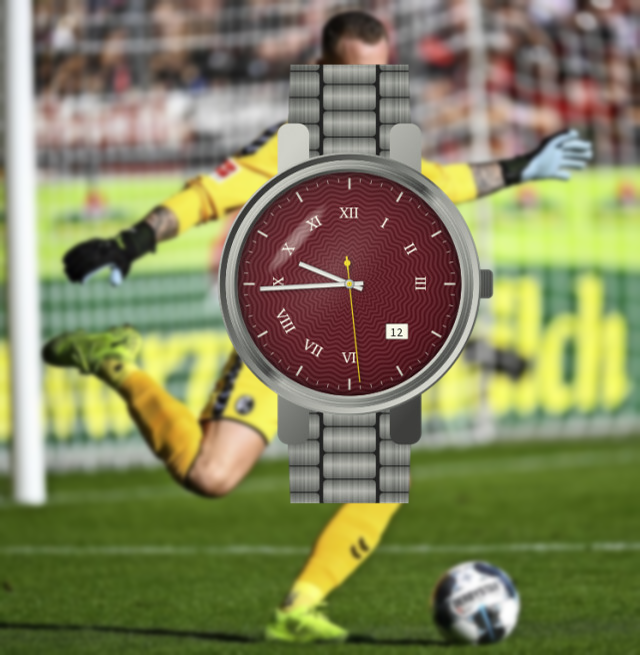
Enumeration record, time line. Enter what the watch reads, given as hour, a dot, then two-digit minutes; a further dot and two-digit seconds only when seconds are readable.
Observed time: 9.44.29
